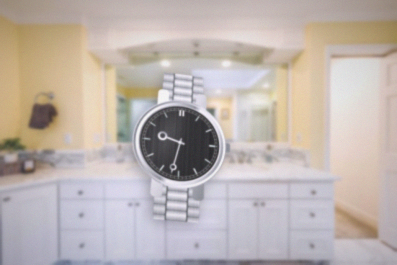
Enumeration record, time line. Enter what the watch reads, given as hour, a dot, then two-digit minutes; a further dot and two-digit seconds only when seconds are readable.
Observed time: 9.32
